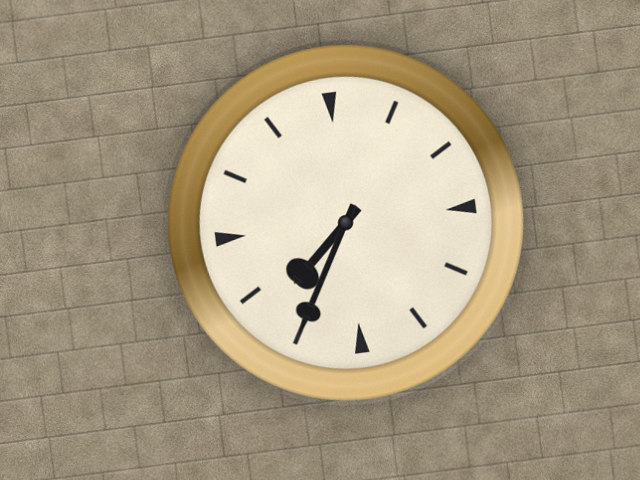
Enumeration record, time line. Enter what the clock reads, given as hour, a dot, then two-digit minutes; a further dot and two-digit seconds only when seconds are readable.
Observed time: 7.35
